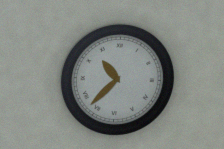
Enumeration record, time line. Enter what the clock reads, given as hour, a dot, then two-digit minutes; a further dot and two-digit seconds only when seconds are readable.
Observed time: 10.37
